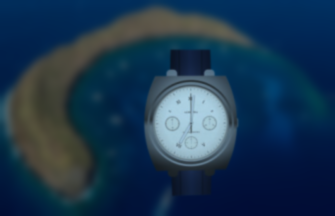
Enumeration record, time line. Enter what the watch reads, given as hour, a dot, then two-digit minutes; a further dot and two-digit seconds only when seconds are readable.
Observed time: 7.01
